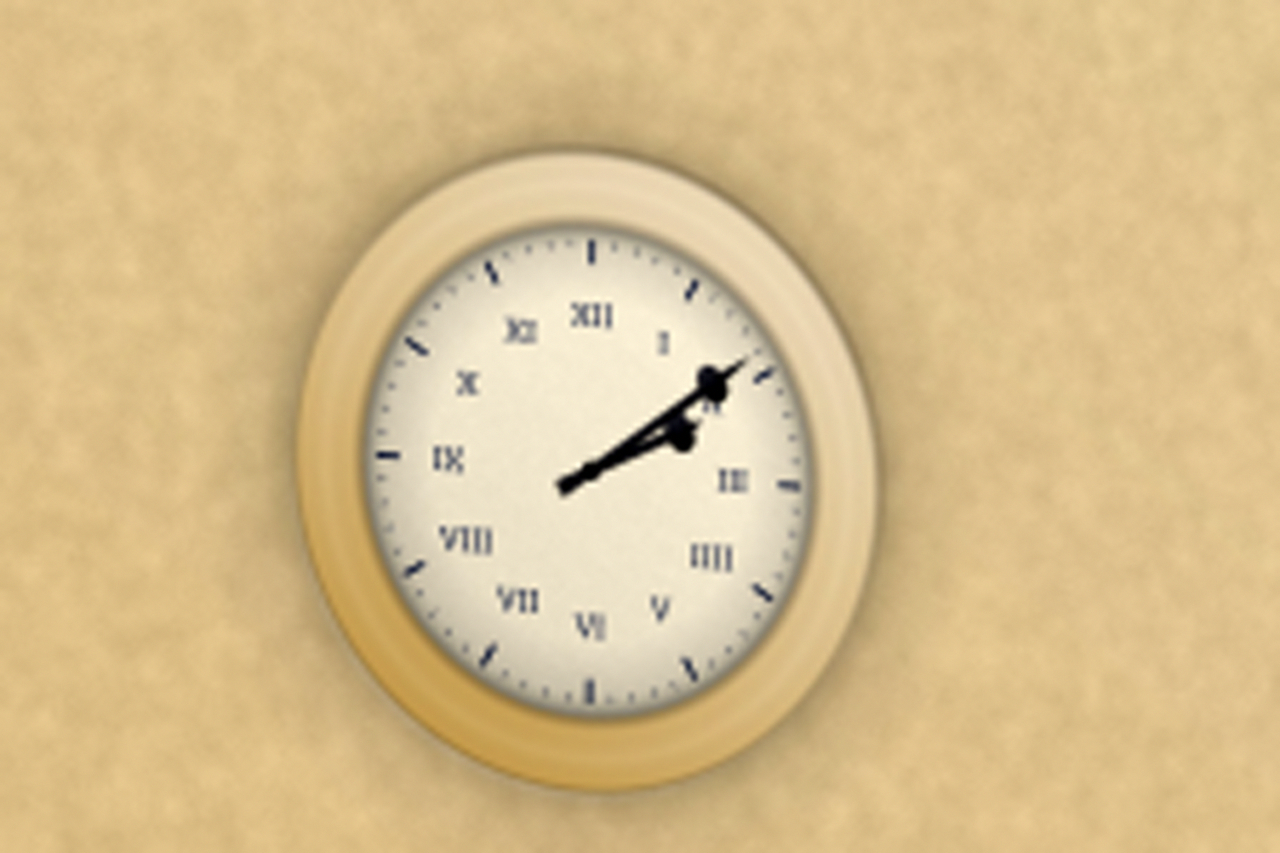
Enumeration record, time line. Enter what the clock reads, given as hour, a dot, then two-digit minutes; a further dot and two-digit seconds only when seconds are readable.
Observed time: 2.09
